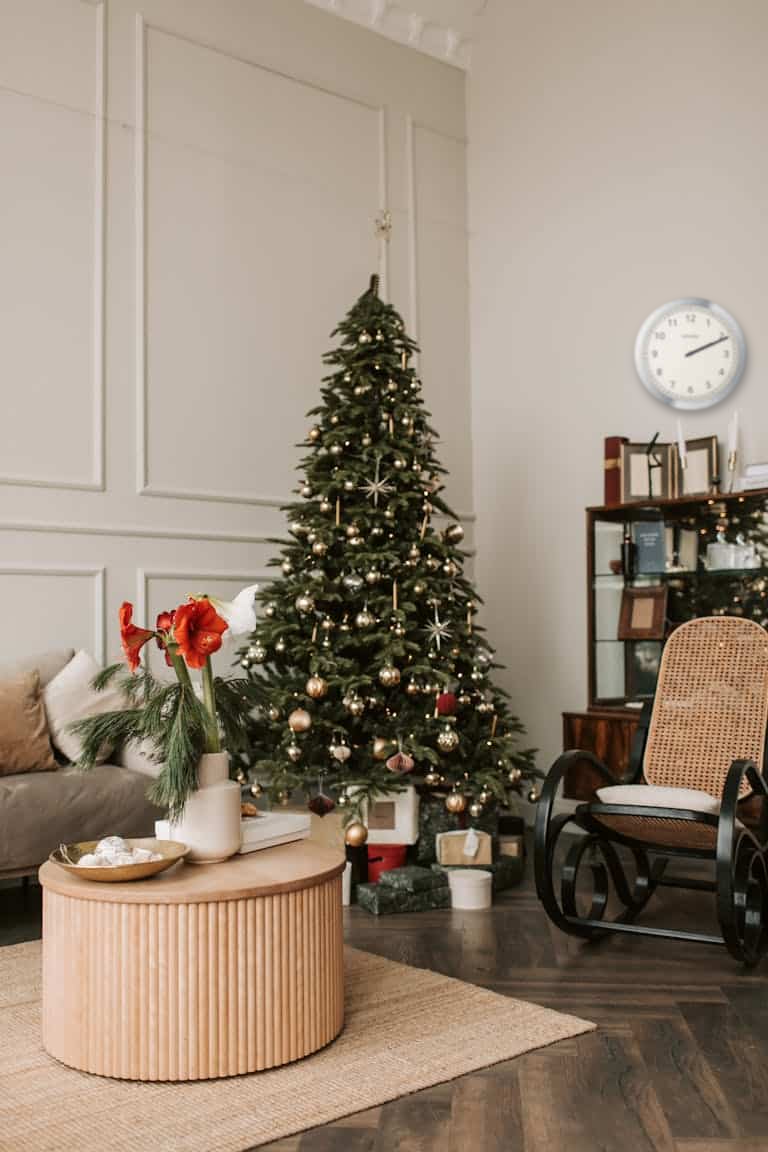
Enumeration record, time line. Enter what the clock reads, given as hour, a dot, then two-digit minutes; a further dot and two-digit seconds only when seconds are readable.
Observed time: 2.11
